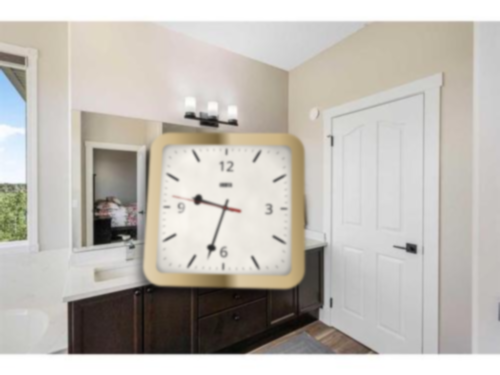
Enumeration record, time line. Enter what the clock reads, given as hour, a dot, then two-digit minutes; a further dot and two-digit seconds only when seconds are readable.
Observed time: 9.32.47
